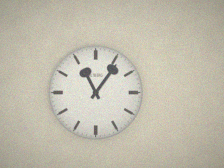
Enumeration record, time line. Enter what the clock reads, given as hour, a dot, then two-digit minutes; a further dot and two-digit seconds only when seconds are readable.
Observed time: 11.06
